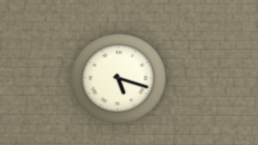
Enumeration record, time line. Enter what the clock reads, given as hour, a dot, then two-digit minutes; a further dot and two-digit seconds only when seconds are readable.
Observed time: 5.18
